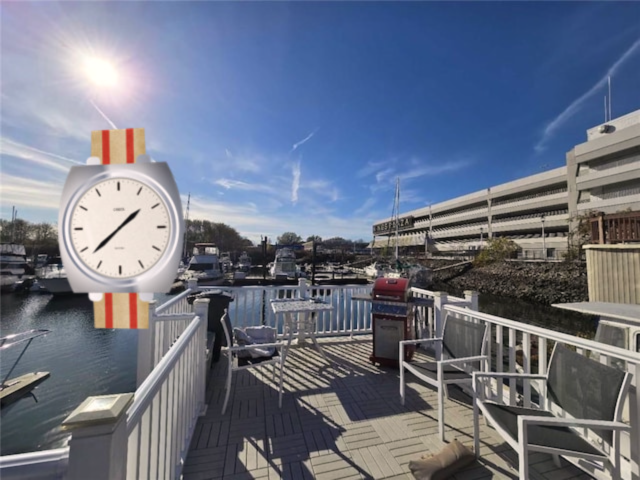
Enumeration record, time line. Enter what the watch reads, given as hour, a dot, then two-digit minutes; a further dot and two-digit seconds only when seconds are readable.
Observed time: 1.38
